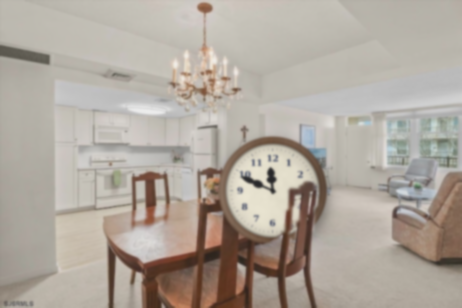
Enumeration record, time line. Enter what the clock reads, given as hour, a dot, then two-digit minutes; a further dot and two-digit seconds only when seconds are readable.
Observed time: 11.49
